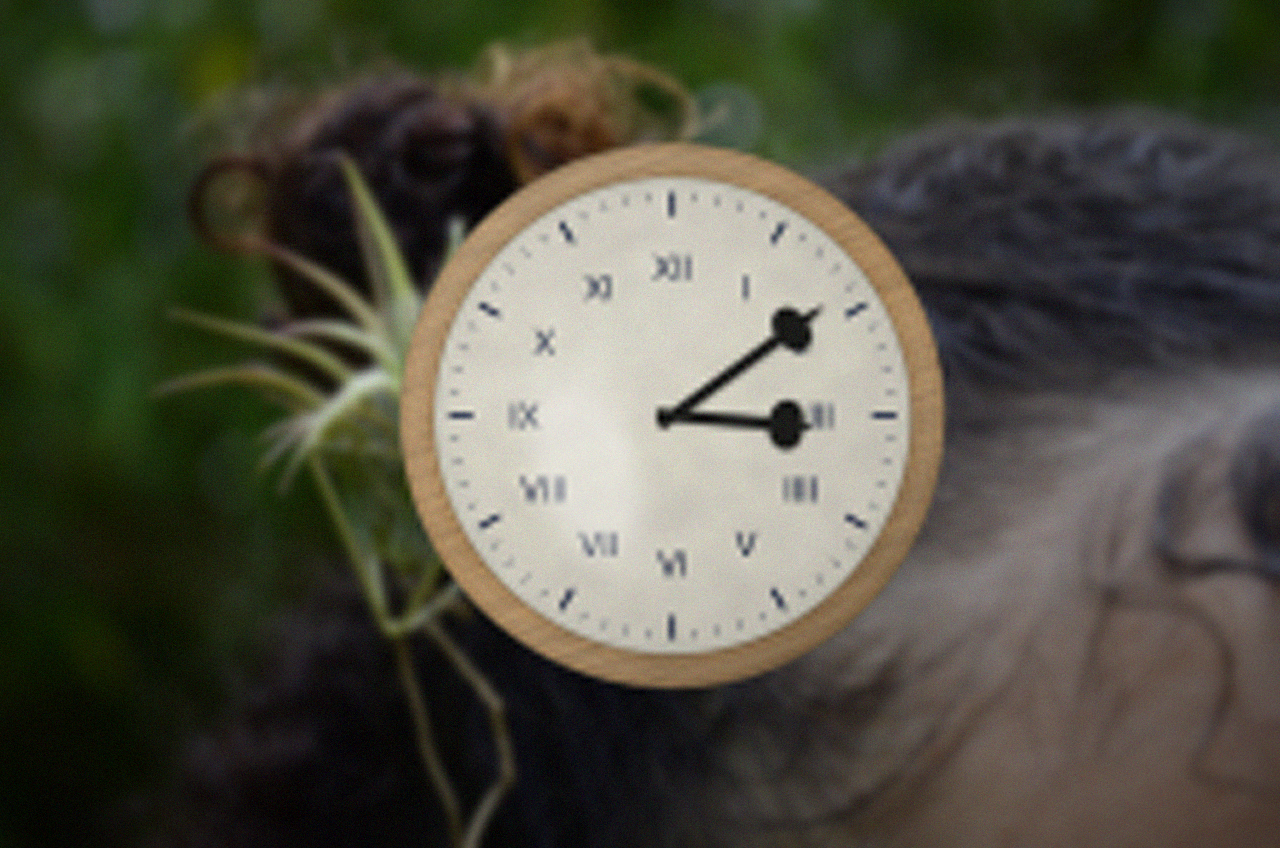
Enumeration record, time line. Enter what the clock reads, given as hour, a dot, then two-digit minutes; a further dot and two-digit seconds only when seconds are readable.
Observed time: 3.09
